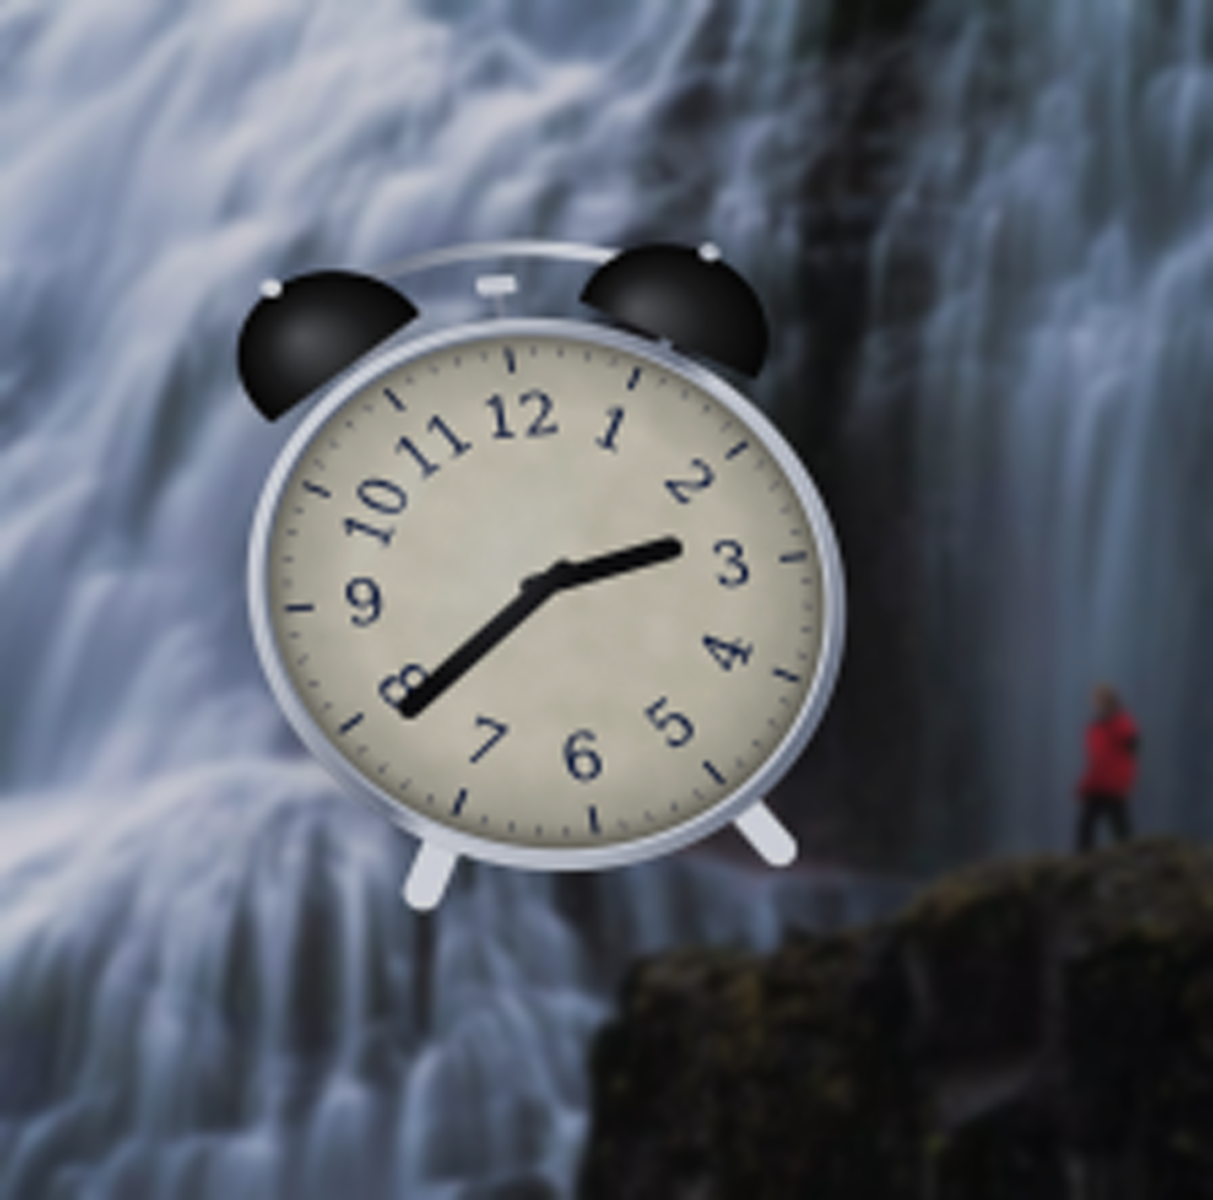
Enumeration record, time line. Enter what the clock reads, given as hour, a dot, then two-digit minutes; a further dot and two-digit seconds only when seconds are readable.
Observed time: 2.39
